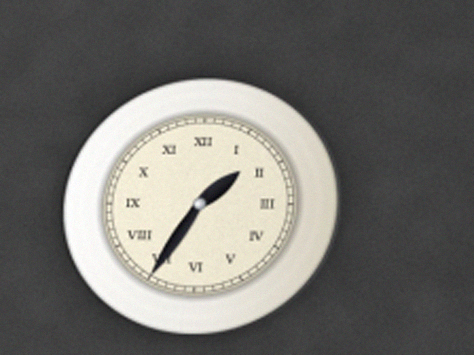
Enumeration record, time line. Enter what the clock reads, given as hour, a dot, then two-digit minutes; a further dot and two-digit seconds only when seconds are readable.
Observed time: 1.35
